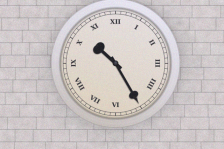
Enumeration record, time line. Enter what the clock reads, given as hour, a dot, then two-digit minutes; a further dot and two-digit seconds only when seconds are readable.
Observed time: 10.25
